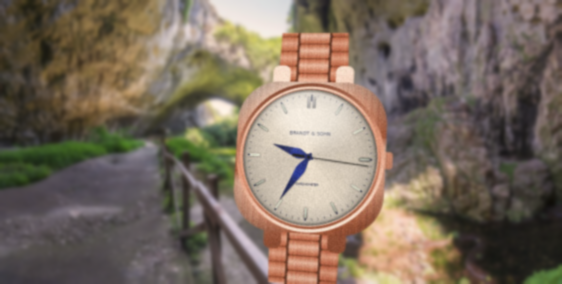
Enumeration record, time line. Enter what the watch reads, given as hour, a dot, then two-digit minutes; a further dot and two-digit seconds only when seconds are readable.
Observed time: 9.35.16
